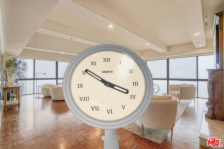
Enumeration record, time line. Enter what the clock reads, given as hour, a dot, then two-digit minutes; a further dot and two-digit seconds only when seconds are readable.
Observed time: 3.51
